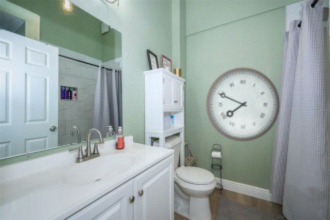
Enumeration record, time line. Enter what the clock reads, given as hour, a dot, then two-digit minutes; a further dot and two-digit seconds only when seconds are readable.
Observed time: 7.49
